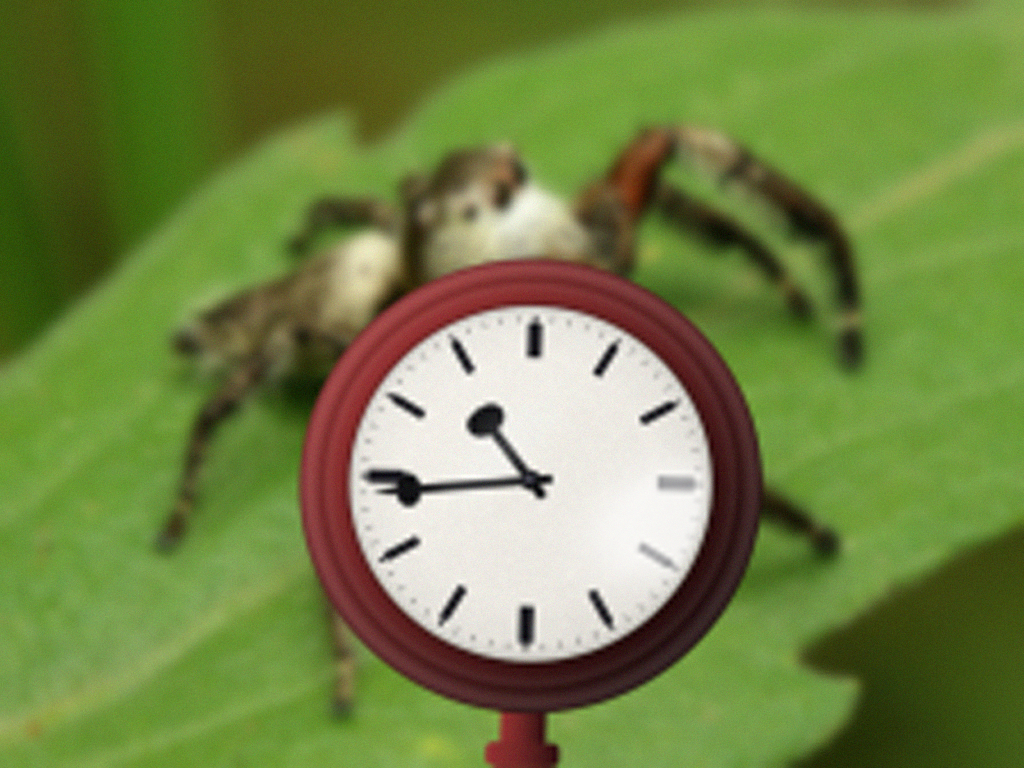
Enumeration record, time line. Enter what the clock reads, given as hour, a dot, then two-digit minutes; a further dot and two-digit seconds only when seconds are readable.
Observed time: 10.44
